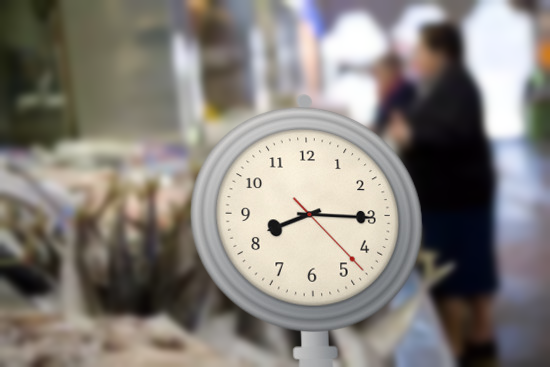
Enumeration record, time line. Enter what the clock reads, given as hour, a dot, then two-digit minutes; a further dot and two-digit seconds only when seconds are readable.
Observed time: 8.15.23
